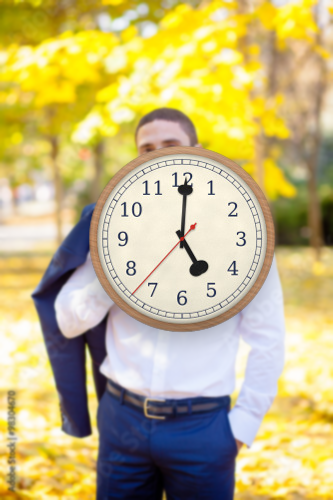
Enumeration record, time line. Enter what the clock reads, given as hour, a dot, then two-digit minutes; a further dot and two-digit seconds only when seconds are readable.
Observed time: 5.00.37
